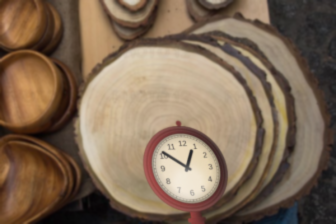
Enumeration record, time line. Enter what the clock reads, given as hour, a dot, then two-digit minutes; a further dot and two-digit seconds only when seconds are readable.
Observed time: 12.51
